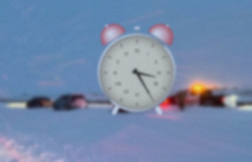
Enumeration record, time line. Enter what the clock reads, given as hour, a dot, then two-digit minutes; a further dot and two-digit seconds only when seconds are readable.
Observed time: 3.25
